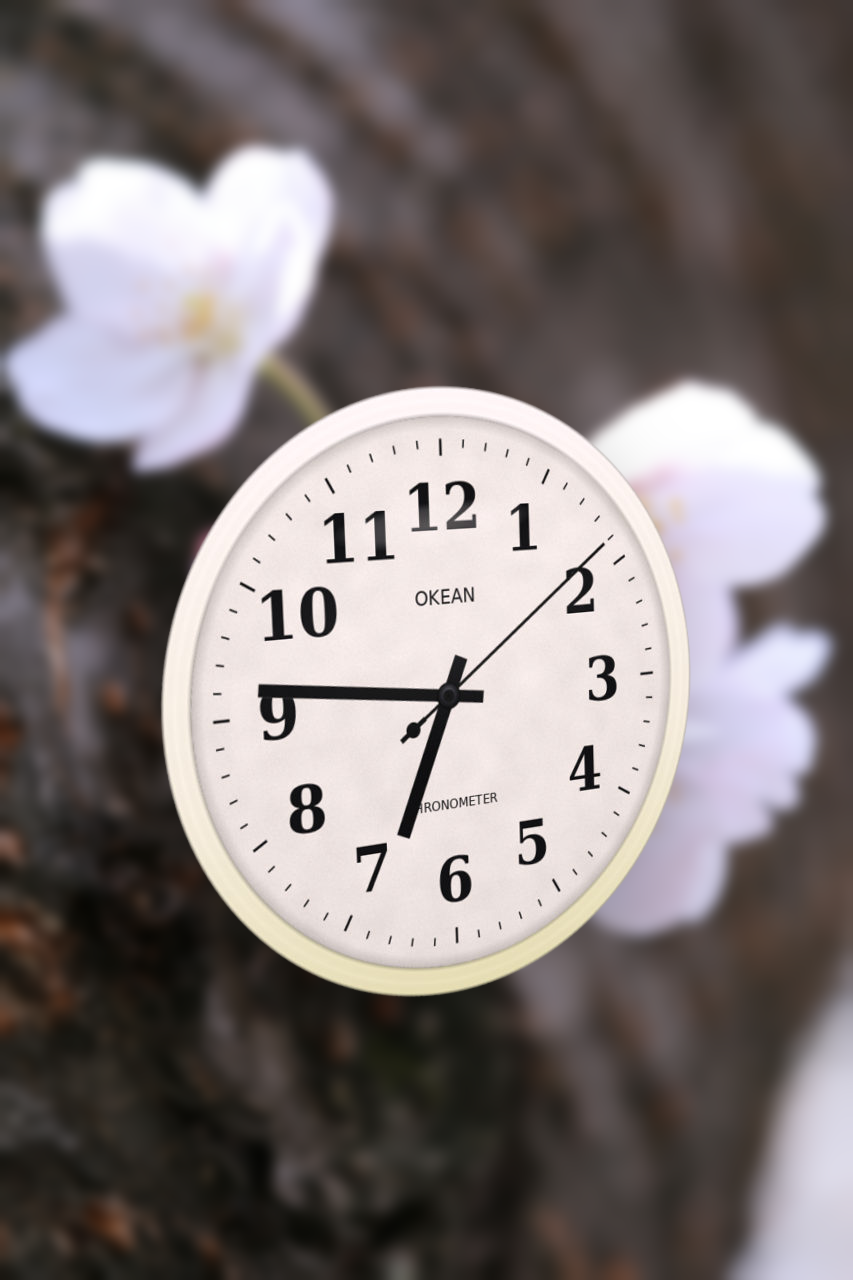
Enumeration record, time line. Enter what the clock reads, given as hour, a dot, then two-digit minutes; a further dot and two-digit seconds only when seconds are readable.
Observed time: 6.46.09
